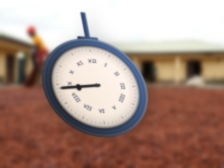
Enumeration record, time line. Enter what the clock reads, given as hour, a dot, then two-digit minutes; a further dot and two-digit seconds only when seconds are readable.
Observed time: 8.44
